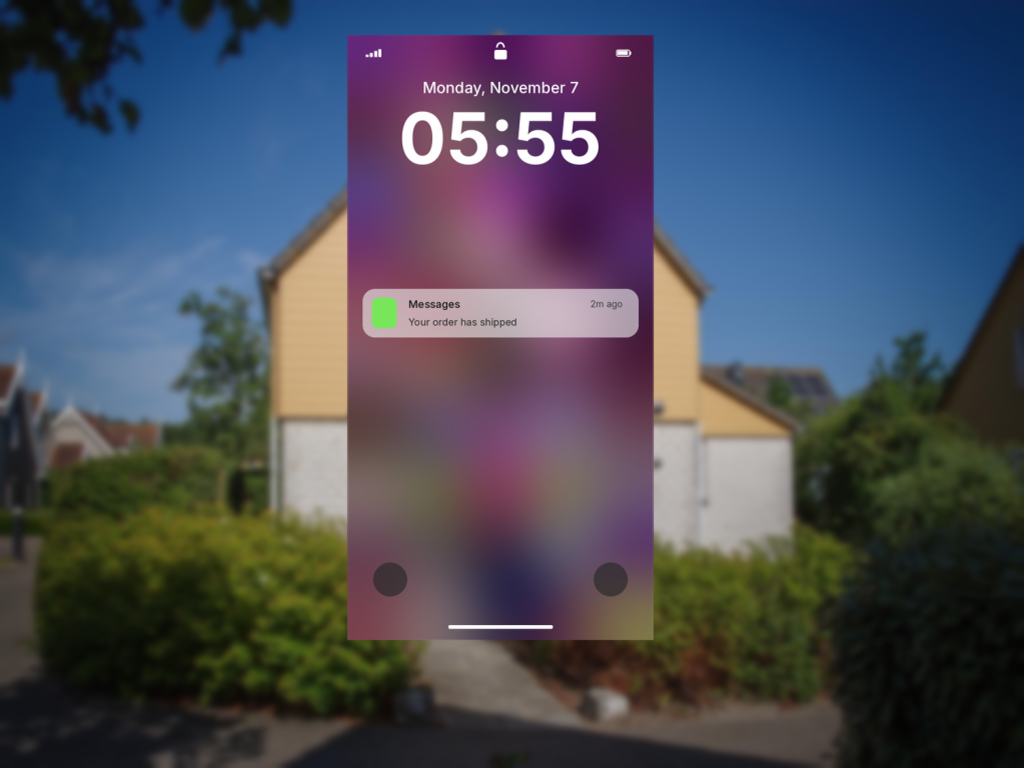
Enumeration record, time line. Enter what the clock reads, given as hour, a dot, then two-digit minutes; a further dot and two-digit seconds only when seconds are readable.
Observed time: 5.55
